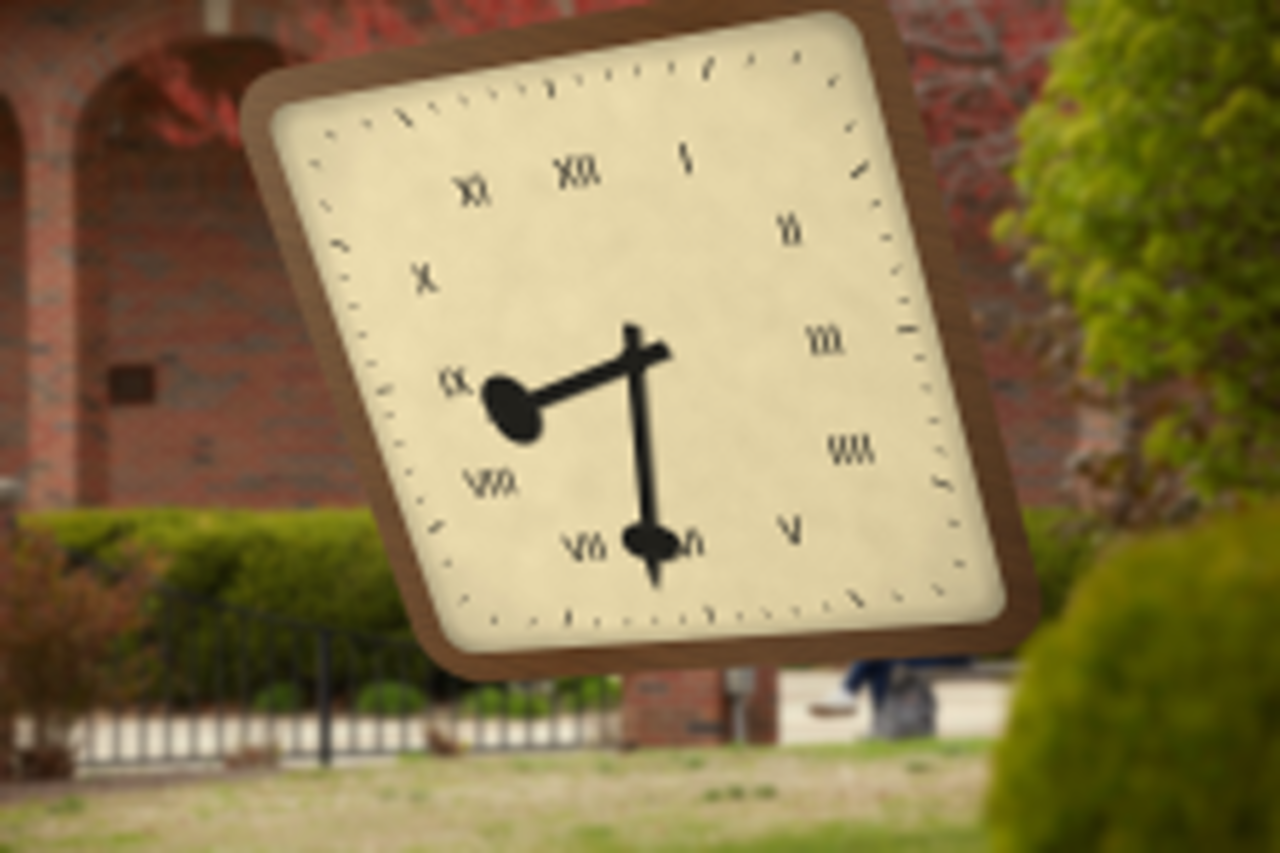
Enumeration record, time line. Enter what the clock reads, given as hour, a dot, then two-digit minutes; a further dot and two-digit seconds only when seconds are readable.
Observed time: 8.32
